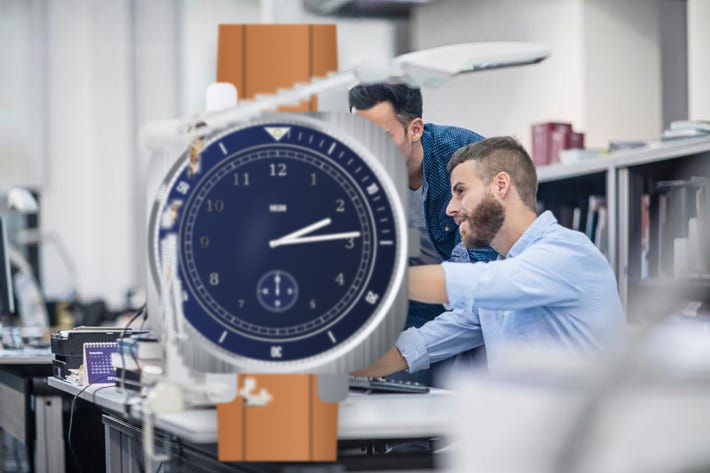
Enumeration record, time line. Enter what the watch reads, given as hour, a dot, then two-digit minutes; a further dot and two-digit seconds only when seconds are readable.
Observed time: 2.14
